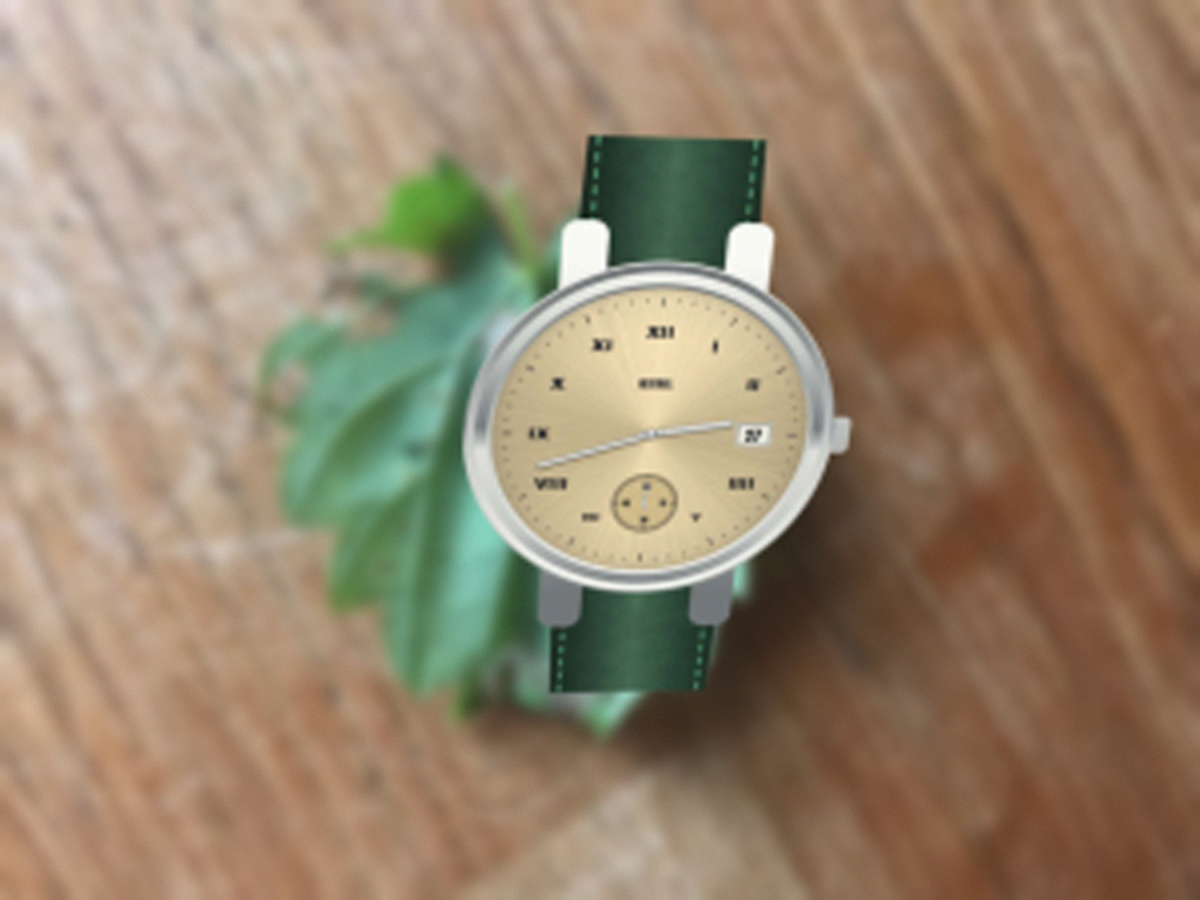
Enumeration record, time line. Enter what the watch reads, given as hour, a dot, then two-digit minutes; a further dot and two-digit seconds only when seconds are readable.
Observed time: 2.42
